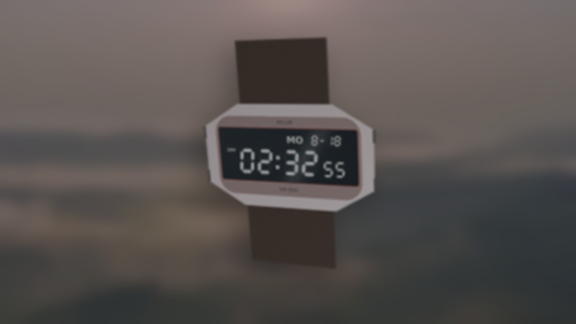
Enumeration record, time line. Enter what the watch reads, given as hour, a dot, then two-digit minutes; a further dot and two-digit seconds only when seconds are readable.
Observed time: 2.32.55
